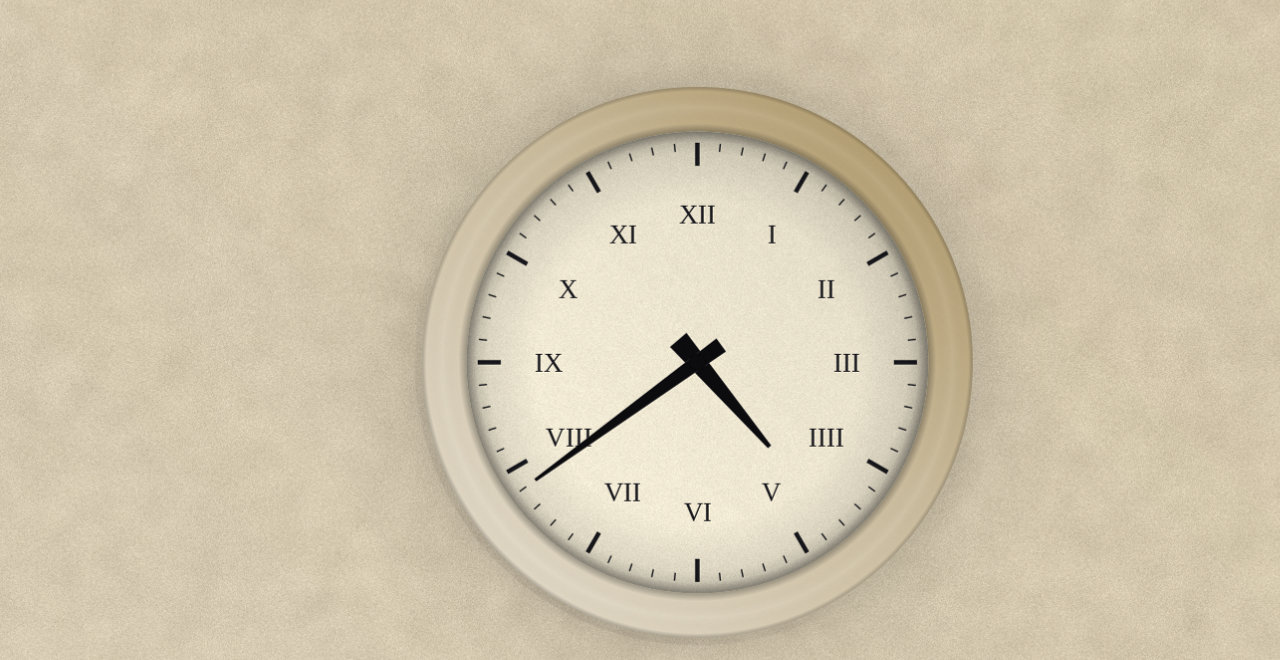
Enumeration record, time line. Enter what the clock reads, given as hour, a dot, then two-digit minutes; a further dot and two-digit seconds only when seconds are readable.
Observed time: 4.39
